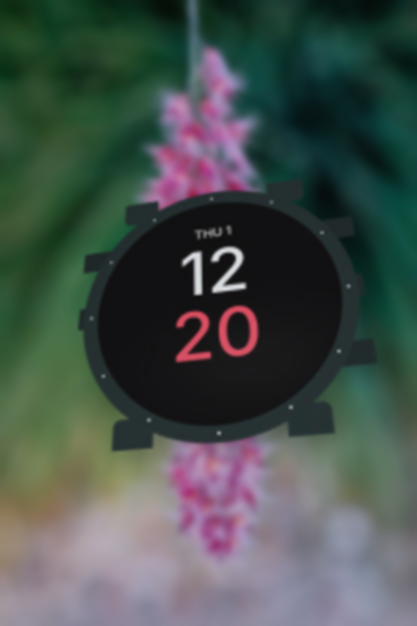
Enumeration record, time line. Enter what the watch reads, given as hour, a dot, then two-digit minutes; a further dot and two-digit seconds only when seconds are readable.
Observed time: 12.20
